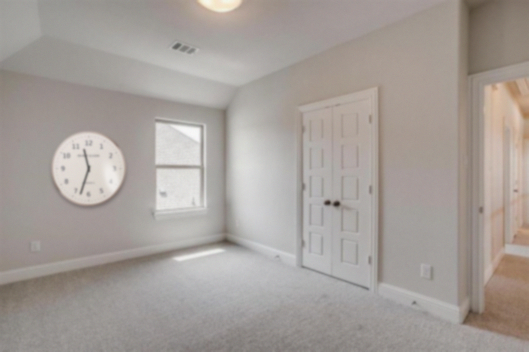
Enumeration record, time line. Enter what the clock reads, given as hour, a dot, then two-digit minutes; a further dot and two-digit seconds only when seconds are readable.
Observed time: 11.33
